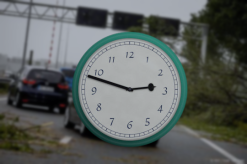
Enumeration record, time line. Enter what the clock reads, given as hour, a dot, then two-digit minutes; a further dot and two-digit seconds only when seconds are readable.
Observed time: 2.48
